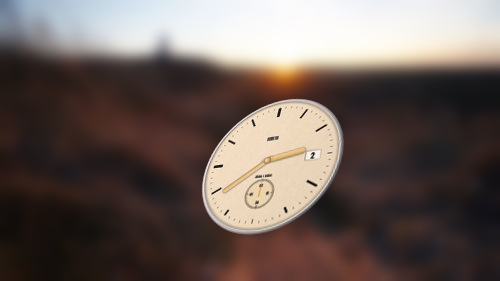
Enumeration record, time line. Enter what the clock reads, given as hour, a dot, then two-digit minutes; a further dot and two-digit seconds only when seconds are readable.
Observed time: 2.39
